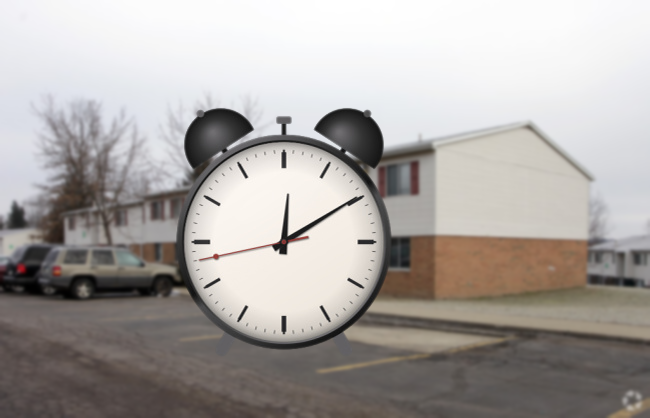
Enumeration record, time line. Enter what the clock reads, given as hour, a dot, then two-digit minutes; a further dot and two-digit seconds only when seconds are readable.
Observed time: 12.09.43
